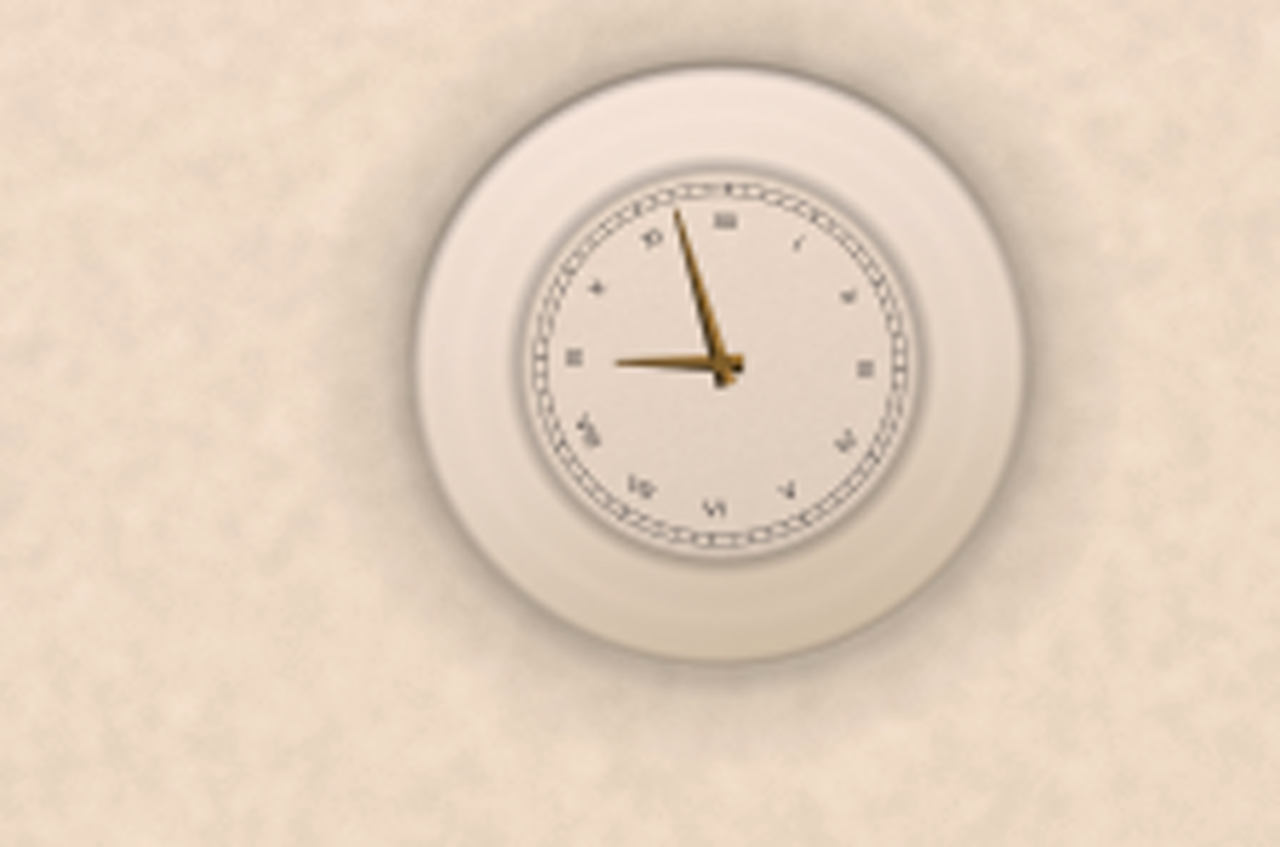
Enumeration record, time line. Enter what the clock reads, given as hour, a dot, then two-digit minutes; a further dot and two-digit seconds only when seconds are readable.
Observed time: 8.57
